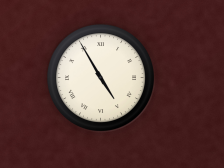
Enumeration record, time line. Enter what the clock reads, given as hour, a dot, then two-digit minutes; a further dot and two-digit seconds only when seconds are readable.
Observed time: 4.55
